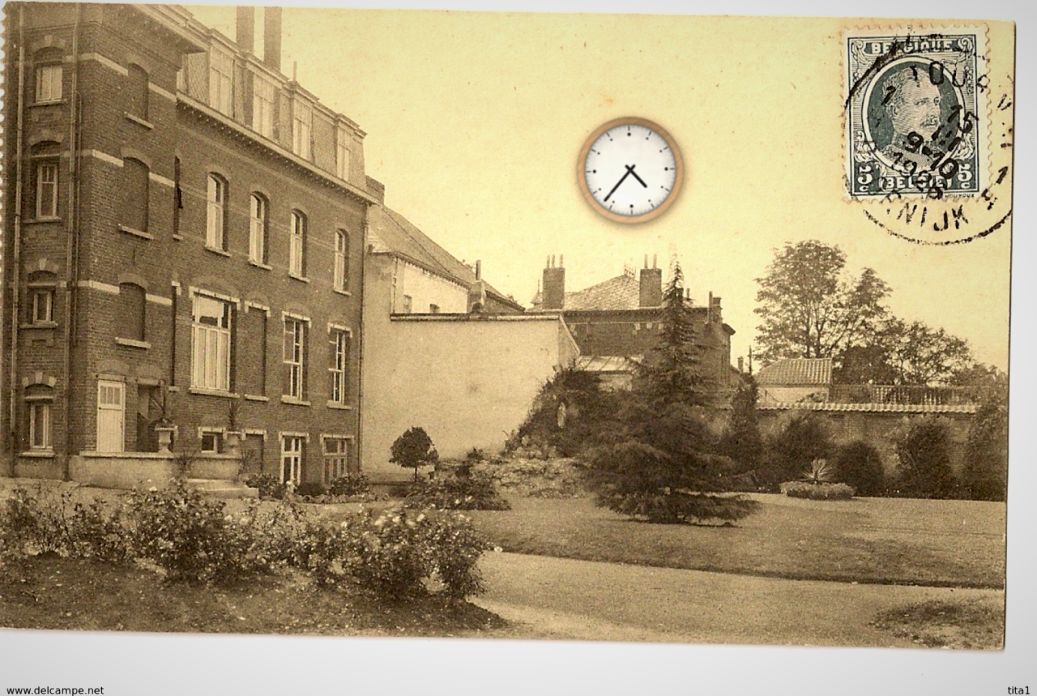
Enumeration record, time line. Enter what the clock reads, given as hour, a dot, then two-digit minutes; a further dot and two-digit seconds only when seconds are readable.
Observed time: 4.37
